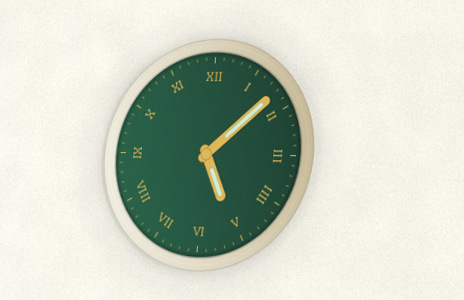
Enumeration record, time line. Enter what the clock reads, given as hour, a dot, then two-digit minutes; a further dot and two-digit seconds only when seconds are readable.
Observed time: 5.08
